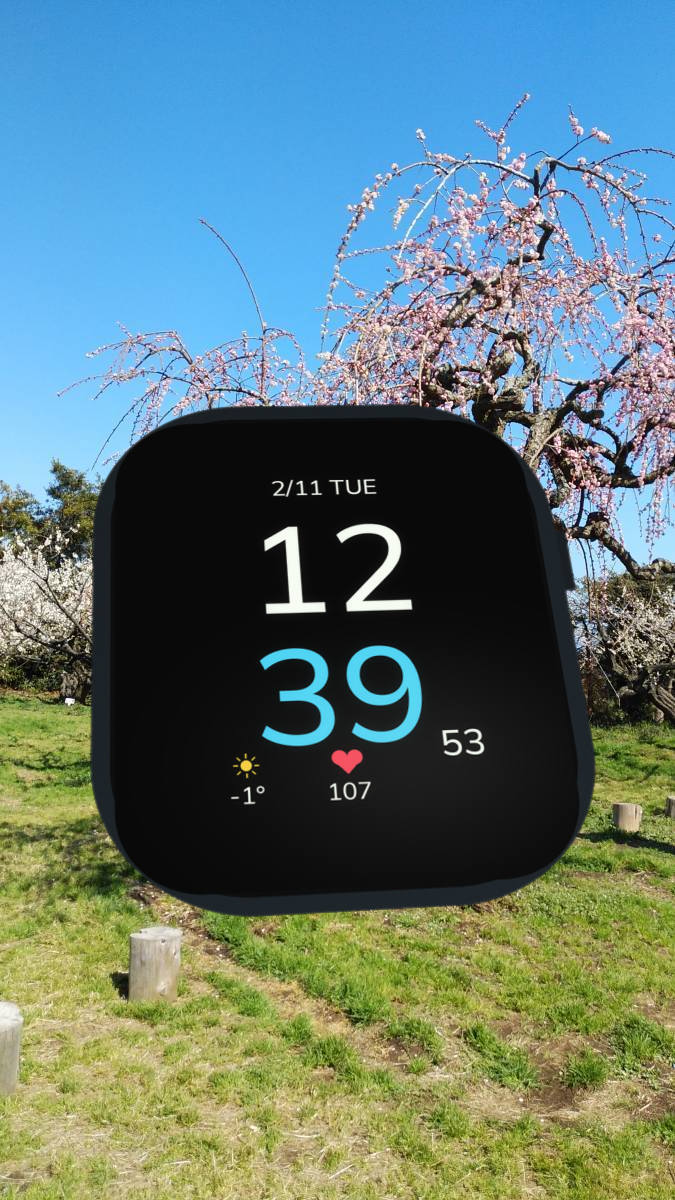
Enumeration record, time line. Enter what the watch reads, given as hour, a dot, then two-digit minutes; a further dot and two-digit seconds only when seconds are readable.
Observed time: 12.39.53
